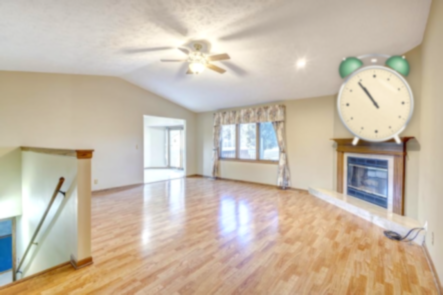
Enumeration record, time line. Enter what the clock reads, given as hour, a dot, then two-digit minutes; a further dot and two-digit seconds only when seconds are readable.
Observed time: 10.54
